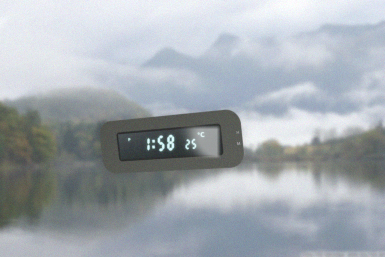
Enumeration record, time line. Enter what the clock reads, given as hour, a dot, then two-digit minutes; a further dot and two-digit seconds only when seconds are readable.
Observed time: 1.58
